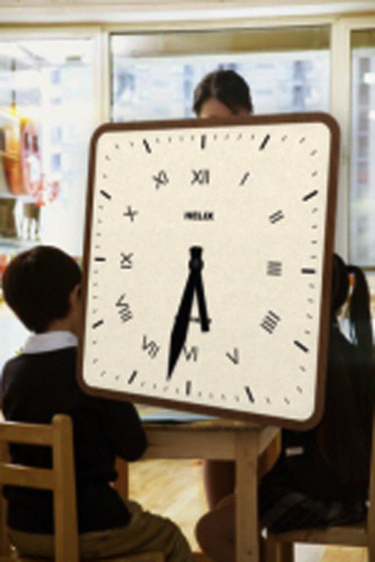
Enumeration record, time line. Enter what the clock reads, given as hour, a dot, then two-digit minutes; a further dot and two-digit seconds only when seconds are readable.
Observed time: 5.32
